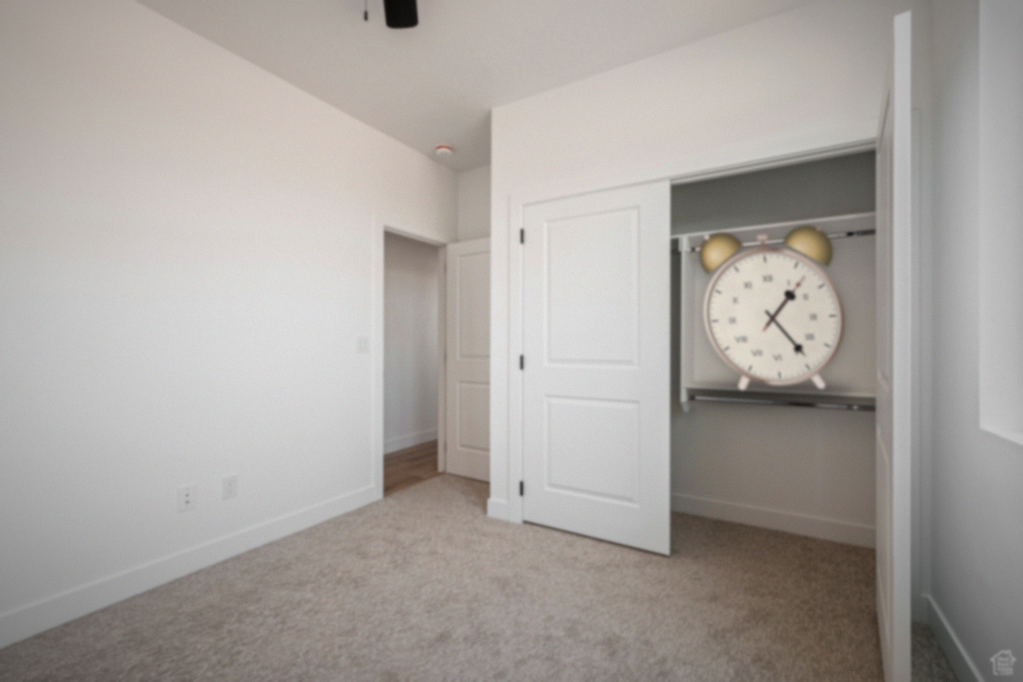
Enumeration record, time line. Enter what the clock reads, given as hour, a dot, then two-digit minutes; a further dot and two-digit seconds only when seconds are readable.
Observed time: 1.24.07
